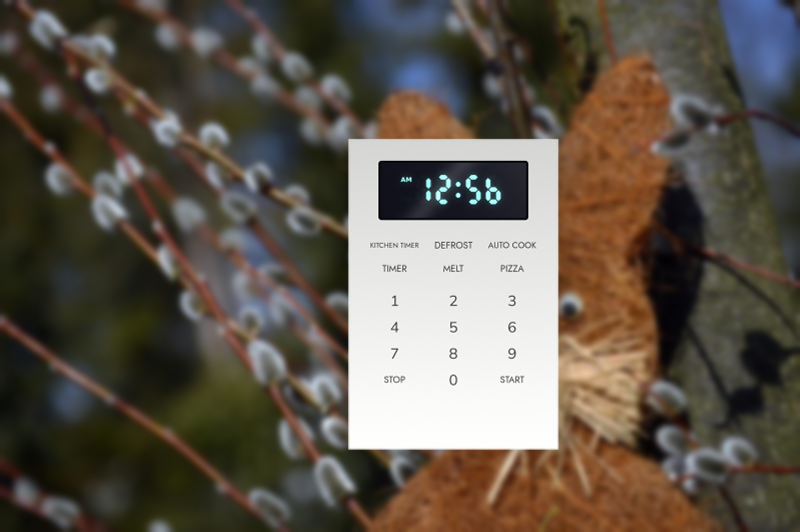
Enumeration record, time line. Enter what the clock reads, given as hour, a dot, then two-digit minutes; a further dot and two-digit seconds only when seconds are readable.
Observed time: 12.56
